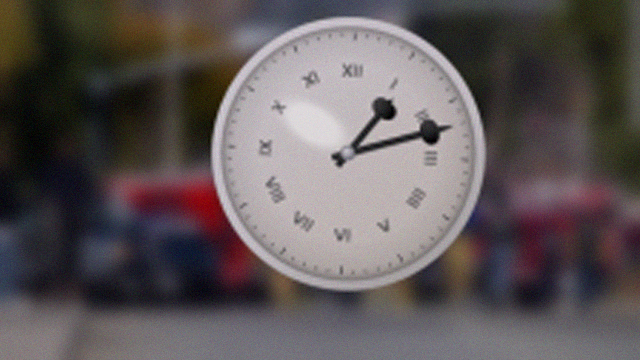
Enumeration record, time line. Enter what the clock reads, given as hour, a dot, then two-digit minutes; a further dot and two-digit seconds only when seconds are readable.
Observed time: 1.12
